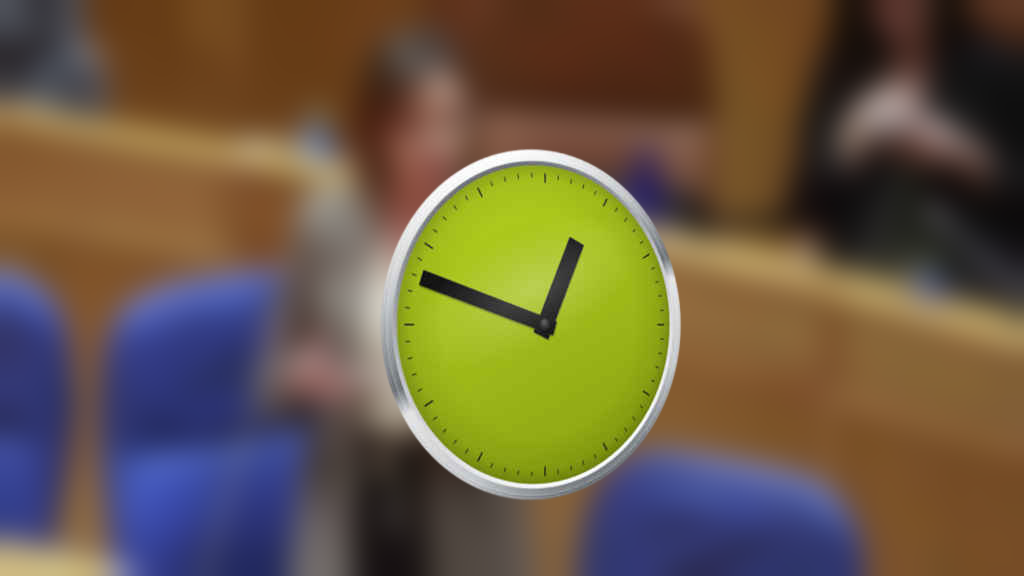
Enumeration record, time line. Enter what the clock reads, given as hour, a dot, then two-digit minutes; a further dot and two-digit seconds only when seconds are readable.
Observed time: 12.48
